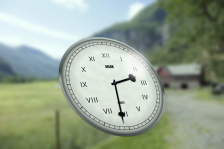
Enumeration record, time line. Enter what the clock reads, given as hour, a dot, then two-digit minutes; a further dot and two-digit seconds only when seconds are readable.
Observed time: 2.31
